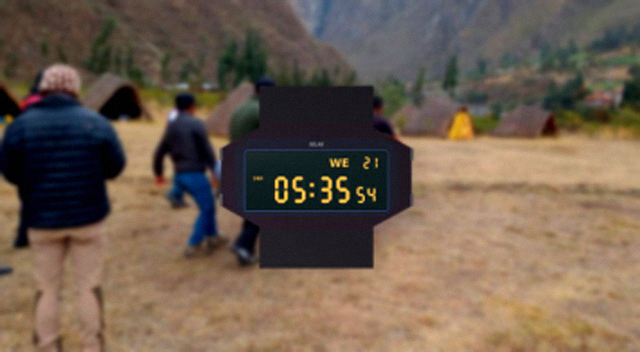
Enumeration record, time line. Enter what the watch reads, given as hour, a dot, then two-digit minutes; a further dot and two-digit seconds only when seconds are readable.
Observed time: 5.35.54
